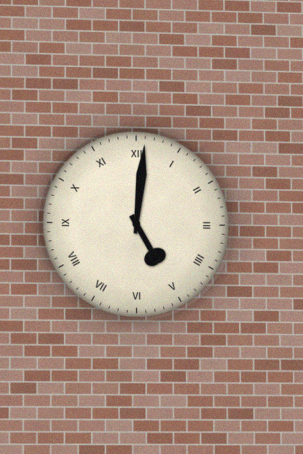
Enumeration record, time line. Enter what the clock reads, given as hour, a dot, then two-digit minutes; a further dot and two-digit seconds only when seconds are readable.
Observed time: 5.01
